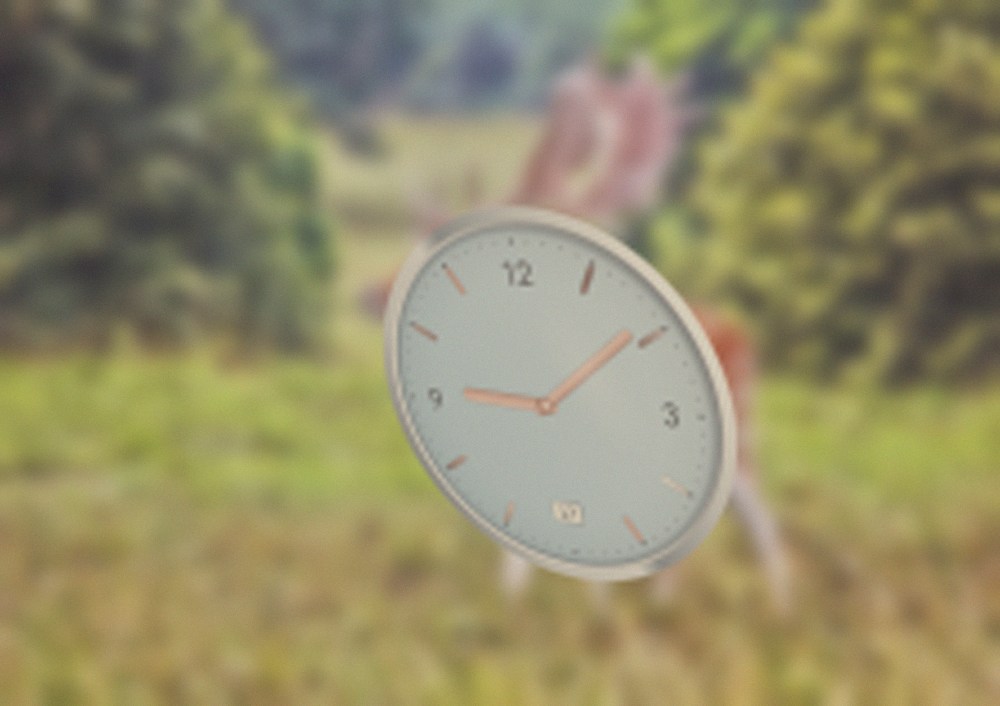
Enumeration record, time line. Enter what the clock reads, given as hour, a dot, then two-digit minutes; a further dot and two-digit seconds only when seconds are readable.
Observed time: 9.09
